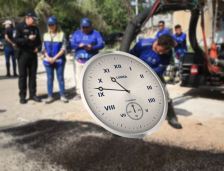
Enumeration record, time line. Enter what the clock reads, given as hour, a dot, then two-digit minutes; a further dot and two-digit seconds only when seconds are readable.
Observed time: 10.47
